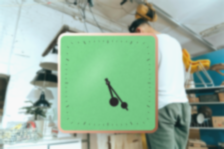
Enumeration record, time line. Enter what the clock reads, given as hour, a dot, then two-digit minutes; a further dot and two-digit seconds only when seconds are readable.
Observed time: 5.24
